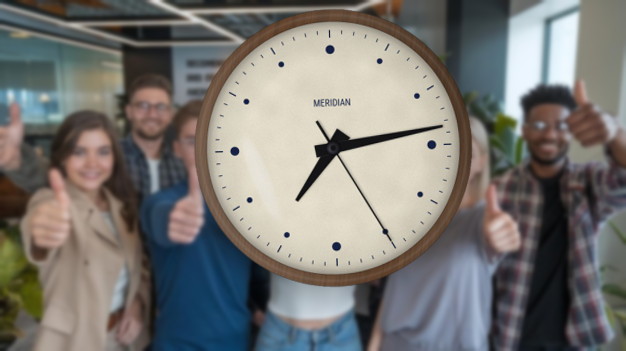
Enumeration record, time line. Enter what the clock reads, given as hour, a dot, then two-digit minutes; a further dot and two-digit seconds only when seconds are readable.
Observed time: 7.13.25
